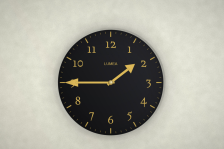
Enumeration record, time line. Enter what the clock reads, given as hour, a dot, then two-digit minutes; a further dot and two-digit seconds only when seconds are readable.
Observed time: 1.45
